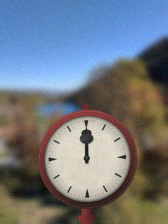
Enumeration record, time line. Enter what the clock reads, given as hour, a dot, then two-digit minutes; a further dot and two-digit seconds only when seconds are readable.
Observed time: 12.00
